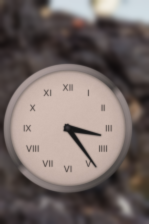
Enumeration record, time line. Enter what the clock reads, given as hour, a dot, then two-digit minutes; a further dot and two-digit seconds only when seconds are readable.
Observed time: 3.24
